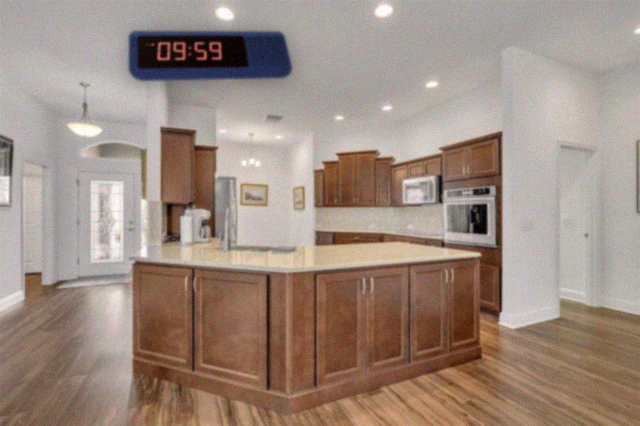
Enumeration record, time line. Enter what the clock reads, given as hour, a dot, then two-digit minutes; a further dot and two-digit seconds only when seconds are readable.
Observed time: 9.59
